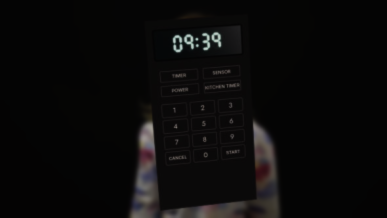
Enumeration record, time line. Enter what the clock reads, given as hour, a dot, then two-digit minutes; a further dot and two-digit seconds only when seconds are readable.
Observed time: 9.39
